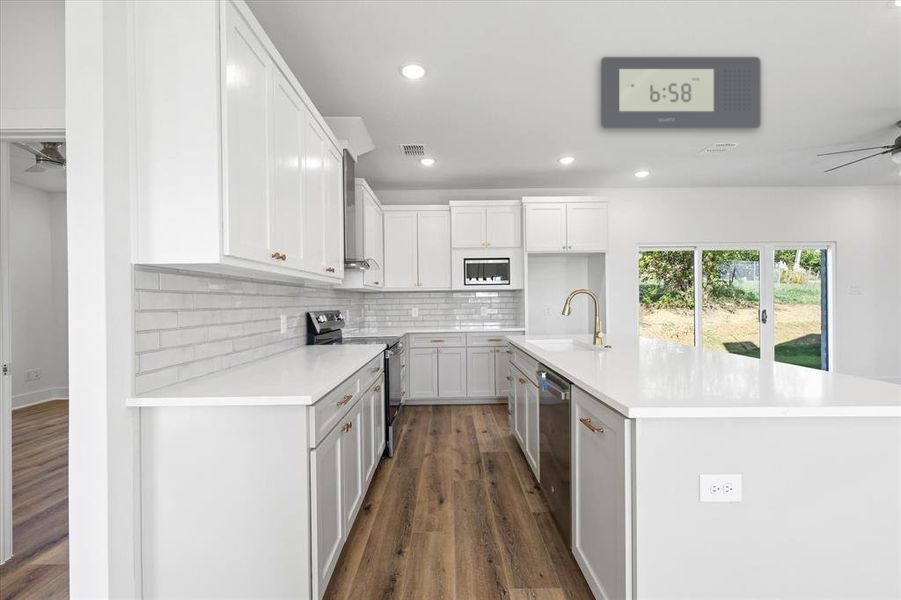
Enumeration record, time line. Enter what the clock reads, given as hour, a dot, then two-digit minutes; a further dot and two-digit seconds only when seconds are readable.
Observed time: 6.58
